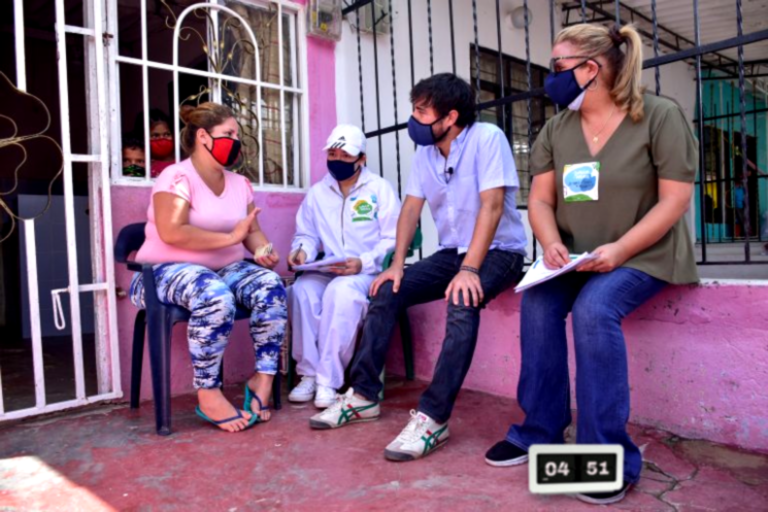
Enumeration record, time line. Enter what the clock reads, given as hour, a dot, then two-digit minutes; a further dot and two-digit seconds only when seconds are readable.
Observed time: 4.51
